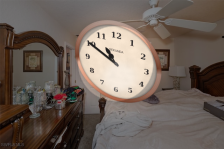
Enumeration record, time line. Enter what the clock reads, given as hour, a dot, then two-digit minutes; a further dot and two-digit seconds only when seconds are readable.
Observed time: 10.50
